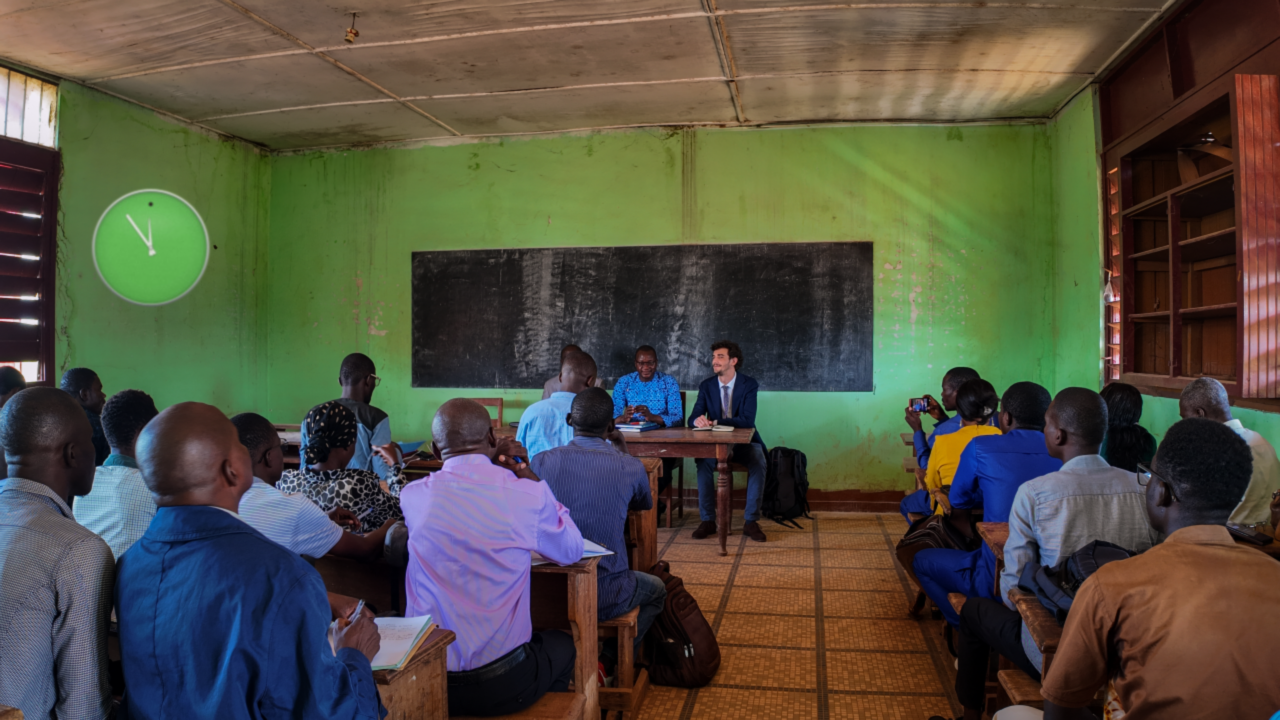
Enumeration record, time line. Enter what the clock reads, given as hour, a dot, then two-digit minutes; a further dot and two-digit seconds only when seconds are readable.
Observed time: 11.54
